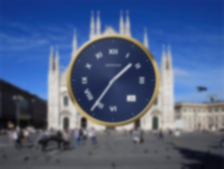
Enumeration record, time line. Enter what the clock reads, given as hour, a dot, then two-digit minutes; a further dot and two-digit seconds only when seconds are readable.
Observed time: 1.36
